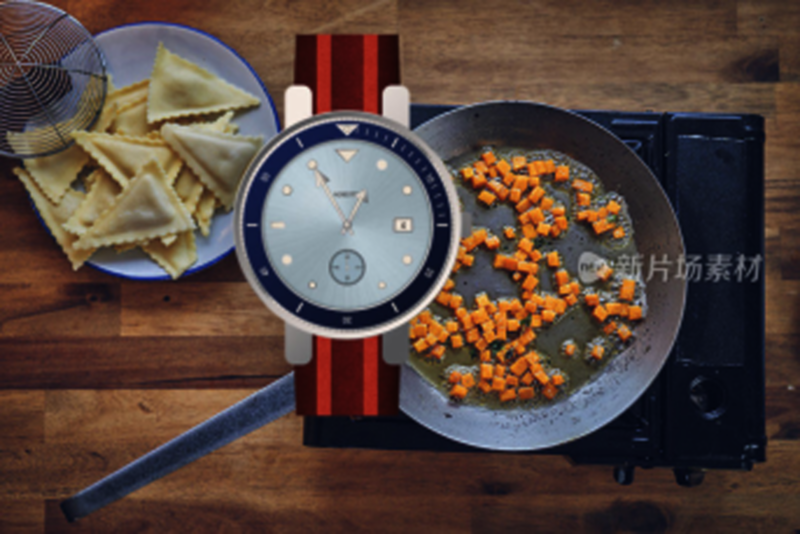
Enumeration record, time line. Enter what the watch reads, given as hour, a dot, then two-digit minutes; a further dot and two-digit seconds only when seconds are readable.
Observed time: 12.55
